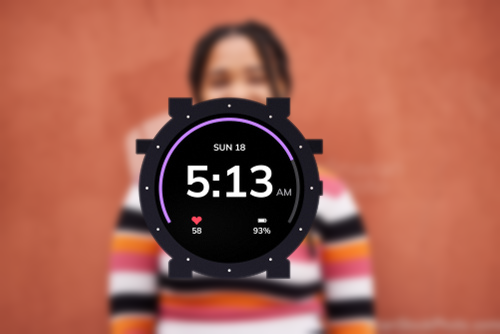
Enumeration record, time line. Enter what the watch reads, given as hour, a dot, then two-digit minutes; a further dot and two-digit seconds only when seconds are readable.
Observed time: 5.13
